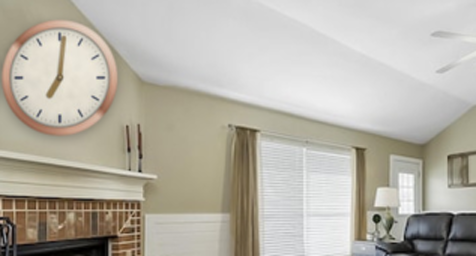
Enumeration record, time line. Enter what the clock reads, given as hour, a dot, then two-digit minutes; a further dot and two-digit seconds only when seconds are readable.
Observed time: 7.01
